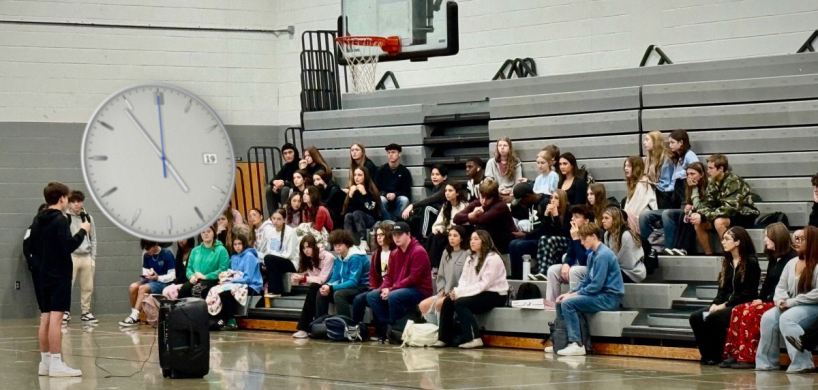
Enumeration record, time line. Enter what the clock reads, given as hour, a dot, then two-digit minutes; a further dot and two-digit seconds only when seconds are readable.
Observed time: 4.54.00
